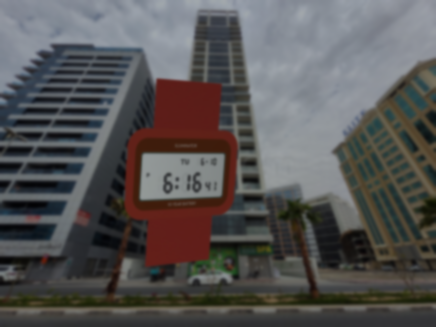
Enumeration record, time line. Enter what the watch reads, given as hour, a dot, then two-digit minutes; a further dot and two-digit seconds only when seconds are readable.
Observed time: 6.16
